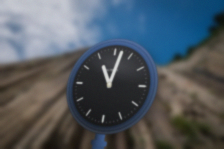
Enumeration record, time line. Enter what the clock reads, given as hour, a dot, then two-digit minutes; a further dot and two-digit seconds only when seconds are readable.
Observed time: 11.02
